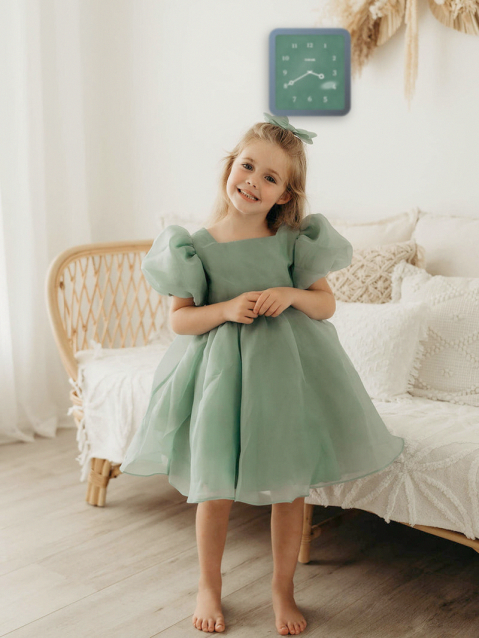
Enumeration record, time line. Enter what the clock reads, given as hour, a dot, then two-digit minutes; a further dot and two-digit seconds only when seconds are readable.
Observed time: 3.40
